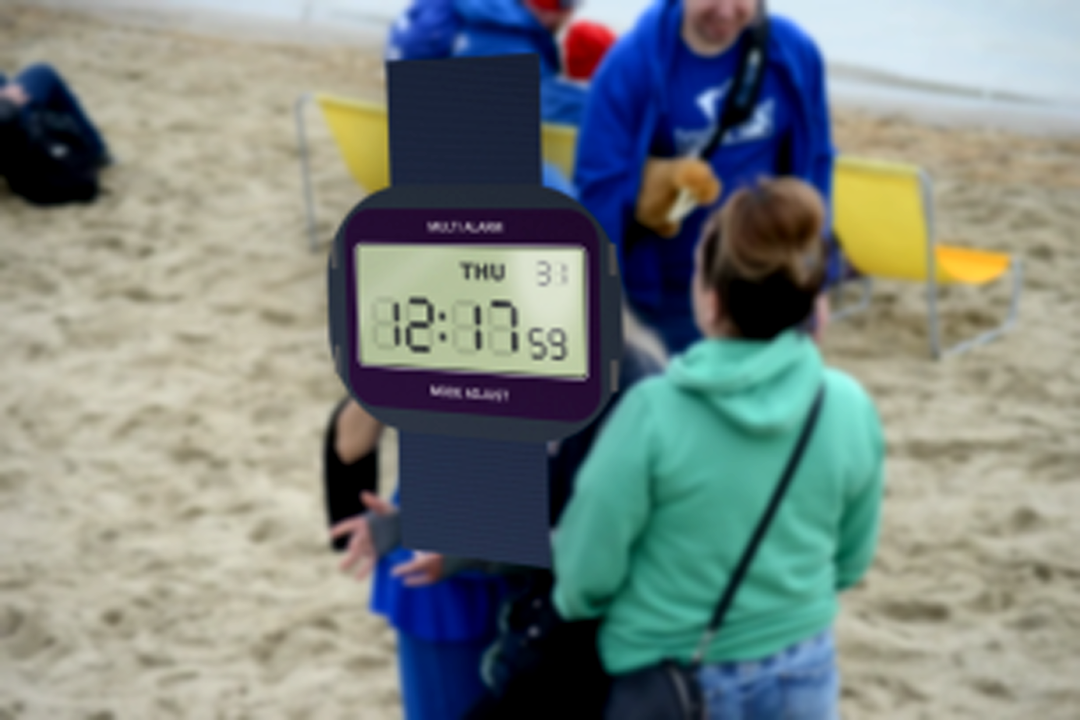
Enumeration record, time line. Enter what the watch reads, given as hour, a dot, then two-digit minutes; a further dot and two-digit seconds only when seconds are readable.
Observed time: 12.17.59
